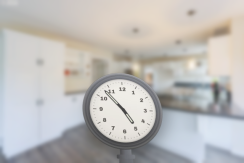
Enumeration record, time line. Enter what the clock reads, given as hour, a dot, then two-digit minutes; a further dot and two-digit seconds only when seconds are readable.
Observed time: 4.53
